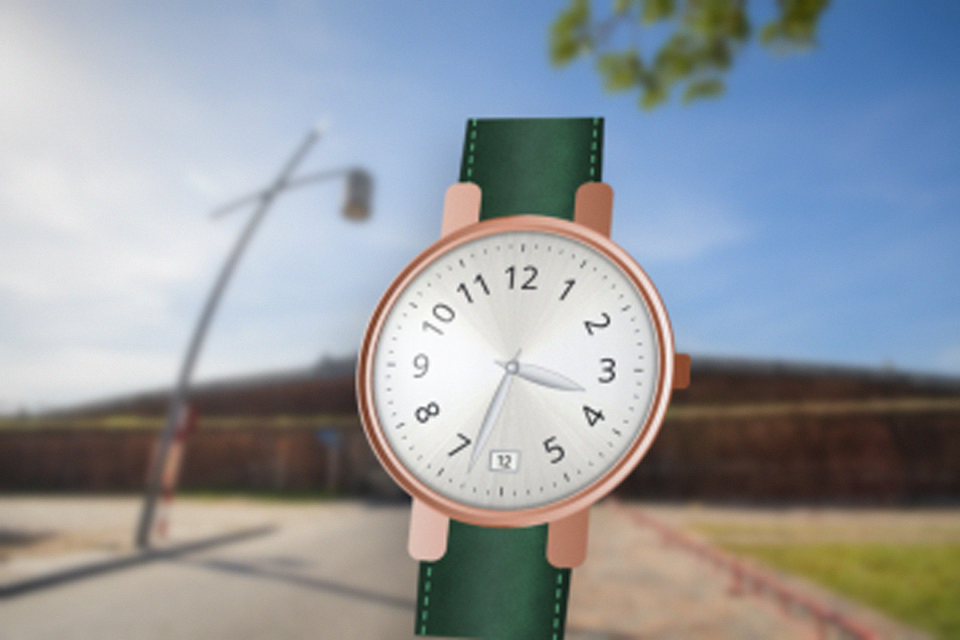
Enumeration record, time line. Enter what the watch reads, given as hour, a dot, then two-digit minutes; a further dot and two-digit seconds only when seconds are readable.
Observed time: 3.33
